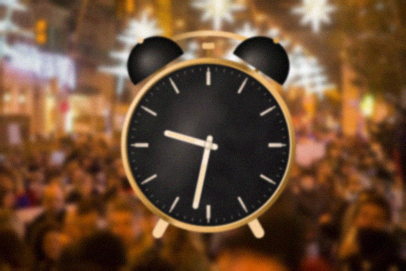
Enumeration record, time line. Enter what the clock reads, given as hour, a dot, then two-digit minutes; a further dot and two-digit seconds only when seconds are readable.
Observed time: 9.32
